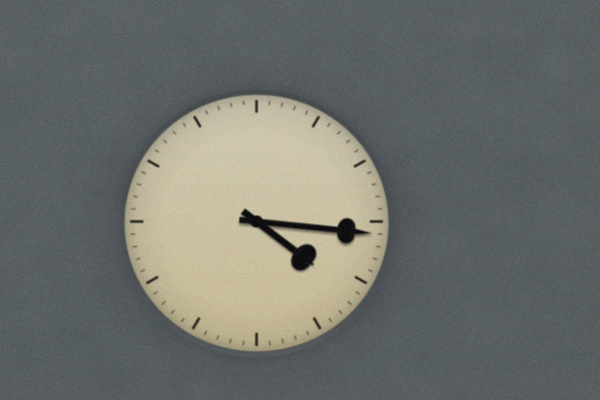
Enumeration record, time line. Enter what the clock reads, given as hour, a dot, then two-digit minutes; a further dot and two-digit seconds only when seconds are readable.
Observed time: 4.16
